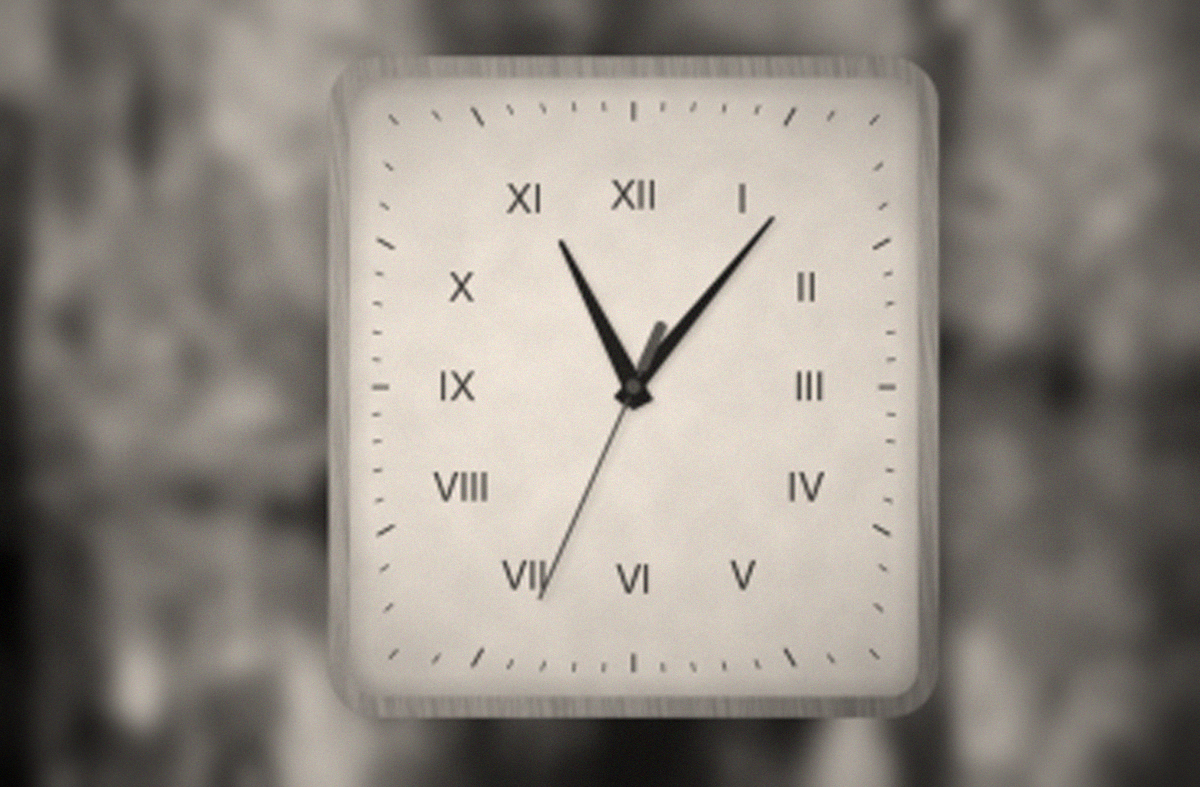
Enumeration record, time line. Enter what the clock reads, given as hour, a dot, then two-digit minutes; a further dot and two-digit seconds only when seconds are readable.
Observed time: 11.06.34
